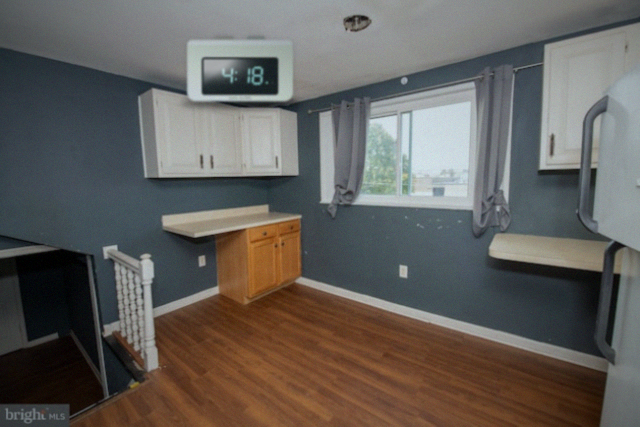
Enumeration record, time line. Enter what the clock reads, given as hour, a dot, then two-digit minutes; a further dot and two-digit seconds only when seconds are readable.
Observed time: 4.18
